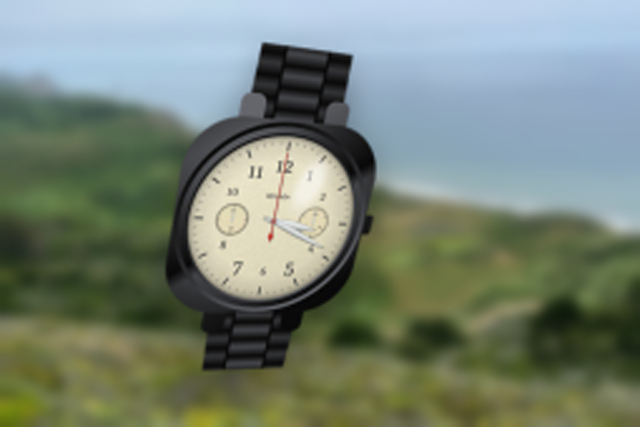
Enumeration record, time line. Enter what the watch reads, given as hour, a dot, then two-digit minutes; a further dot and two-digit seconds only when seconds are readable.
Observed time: 3.19
